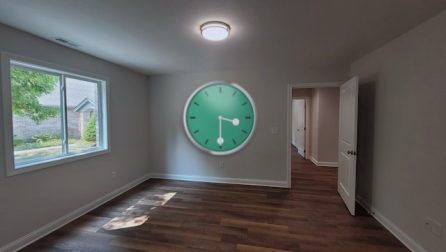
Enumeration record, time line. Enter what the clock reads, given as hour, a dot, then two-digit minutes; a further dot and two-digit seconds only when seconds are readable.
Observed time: 3.30
